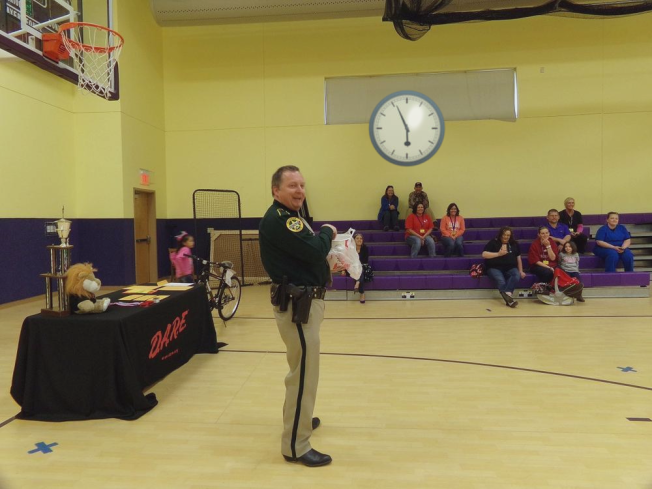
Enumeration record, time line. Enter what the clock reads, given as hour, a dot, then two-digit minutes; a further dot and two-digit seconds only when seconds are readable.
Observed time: 5.56
